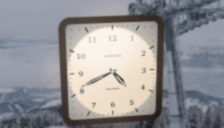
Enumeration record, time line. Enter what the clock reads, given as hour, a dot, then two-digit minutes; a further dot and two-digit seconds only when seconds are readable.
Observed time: 4.41
